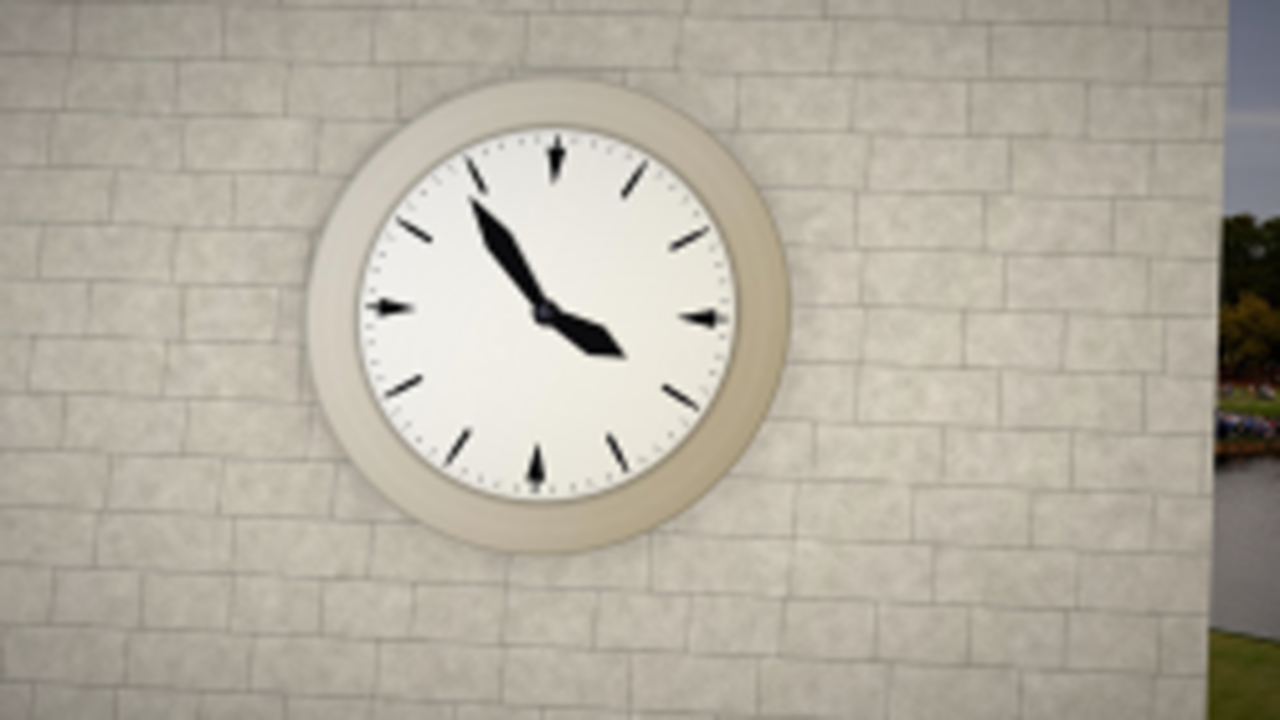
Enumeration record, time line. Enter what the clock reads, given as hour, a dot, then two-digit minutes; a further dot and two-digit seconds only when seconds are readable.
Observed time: 3.54
